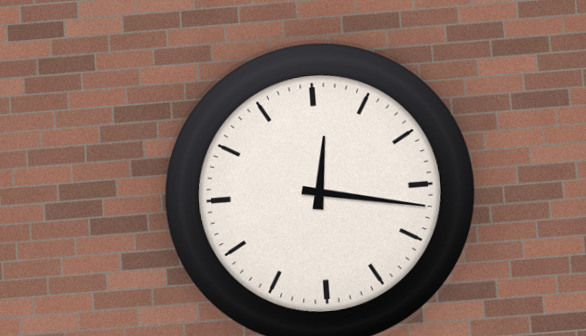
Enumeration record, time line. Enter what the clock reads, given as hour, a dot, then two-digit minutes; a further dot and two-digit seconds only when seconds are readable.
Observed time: 12.17
